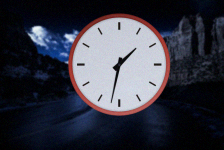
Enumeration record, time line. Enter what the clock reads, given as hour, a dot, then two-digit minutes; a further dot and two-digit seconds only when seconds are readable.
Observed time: 1.32
